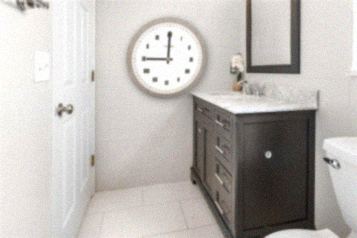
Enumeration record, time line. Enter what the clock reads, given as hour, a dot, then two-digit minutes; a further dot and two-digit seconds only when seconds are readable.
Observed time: 9.00
